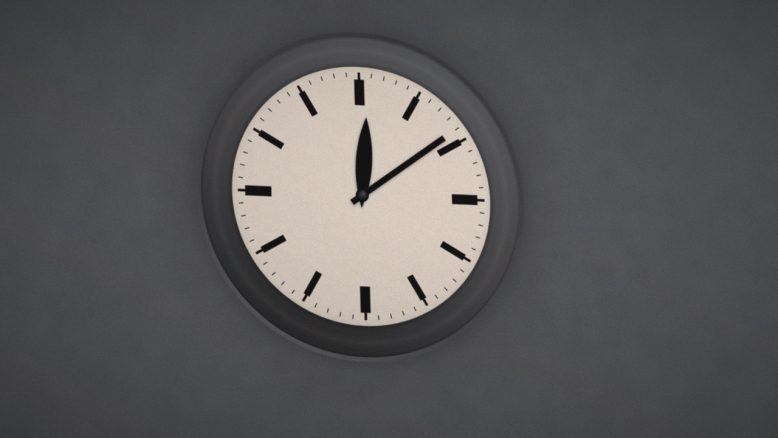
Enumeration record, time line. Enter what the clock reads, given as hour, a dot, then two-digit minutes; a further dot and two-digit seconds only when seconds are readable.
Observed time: 12.09
